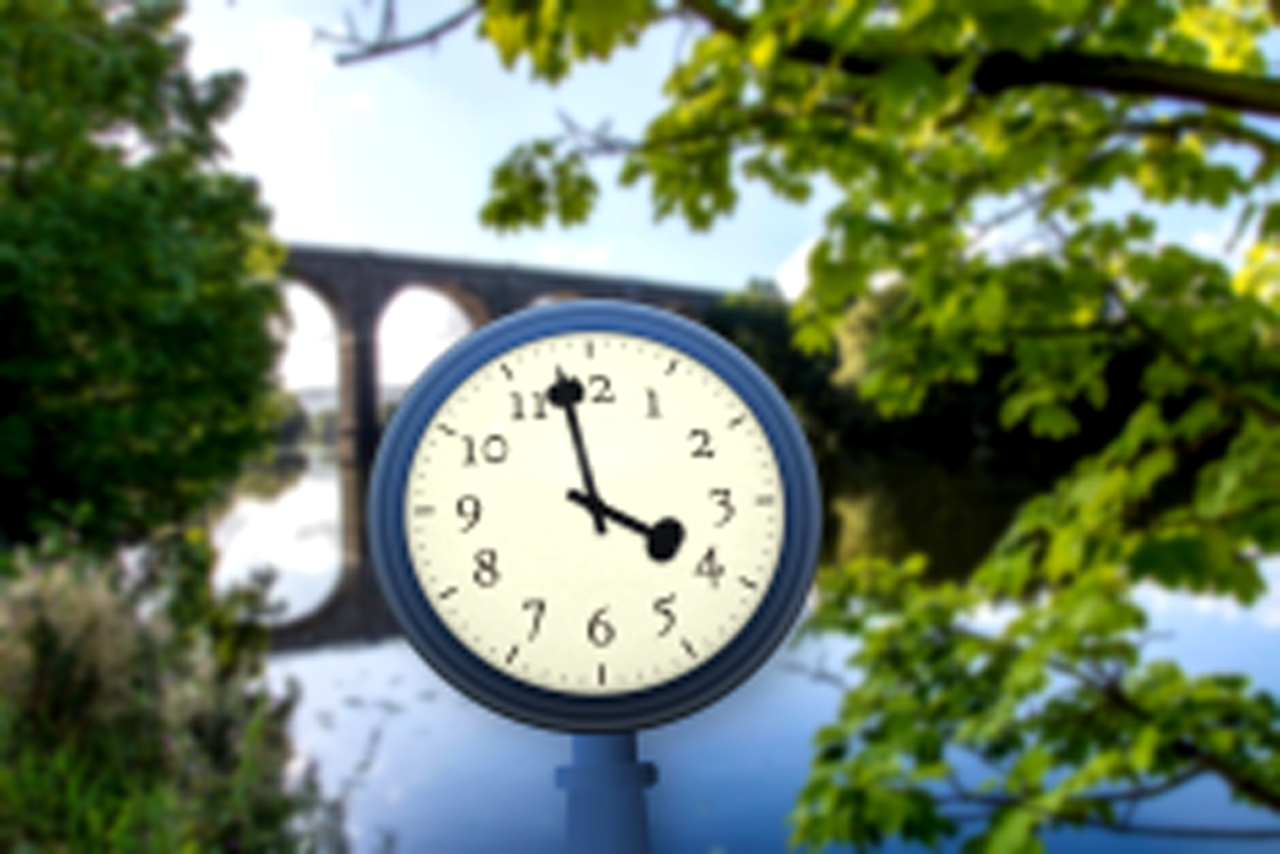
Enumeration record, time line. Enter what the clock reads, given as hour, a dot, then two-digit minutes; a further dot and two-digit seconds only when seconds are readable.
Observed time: 3.58
